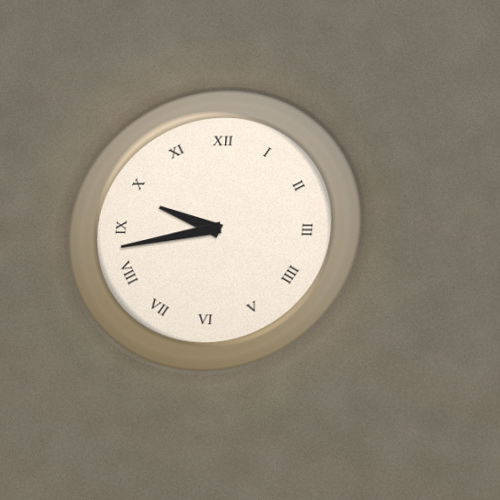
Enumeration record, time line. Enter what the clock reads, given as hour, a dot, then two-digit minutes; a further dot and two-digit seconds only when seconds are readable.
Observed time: 9.43
